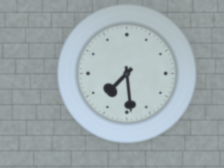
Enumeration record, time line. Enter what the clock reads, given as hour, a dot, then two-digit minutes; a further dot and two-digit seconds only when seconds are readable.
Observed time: 7.29
